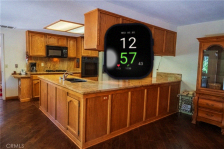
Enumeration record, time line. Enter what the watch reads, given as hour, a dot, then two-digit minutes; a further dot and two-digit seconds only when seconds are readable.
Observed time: 12.57
